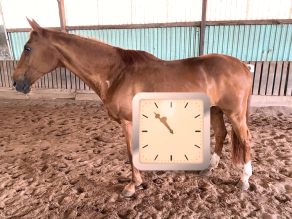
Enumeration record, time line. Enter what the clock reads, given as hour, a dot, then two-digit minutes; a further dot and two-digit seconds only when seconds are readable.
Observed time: 10.53
